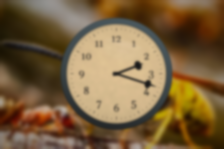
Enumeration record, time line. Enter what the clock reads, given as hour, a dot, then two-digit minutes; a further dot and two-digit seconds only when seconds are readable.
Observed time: 2.18
